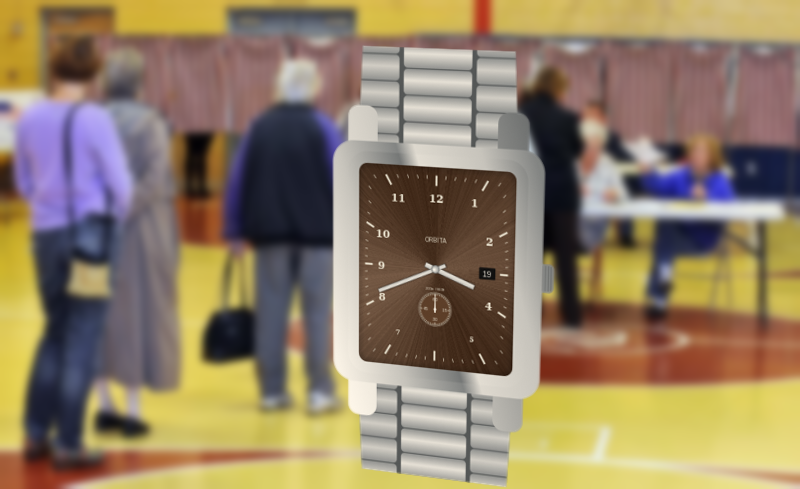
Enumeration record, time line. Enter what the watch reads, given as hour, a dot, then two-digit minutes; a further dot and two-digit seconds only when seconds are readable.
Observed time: 3.41
